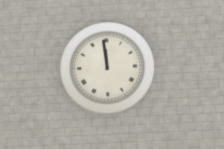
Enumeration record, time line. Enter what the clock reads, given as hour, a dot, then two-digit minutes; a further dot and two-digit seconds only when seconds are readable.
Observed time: 11.59
